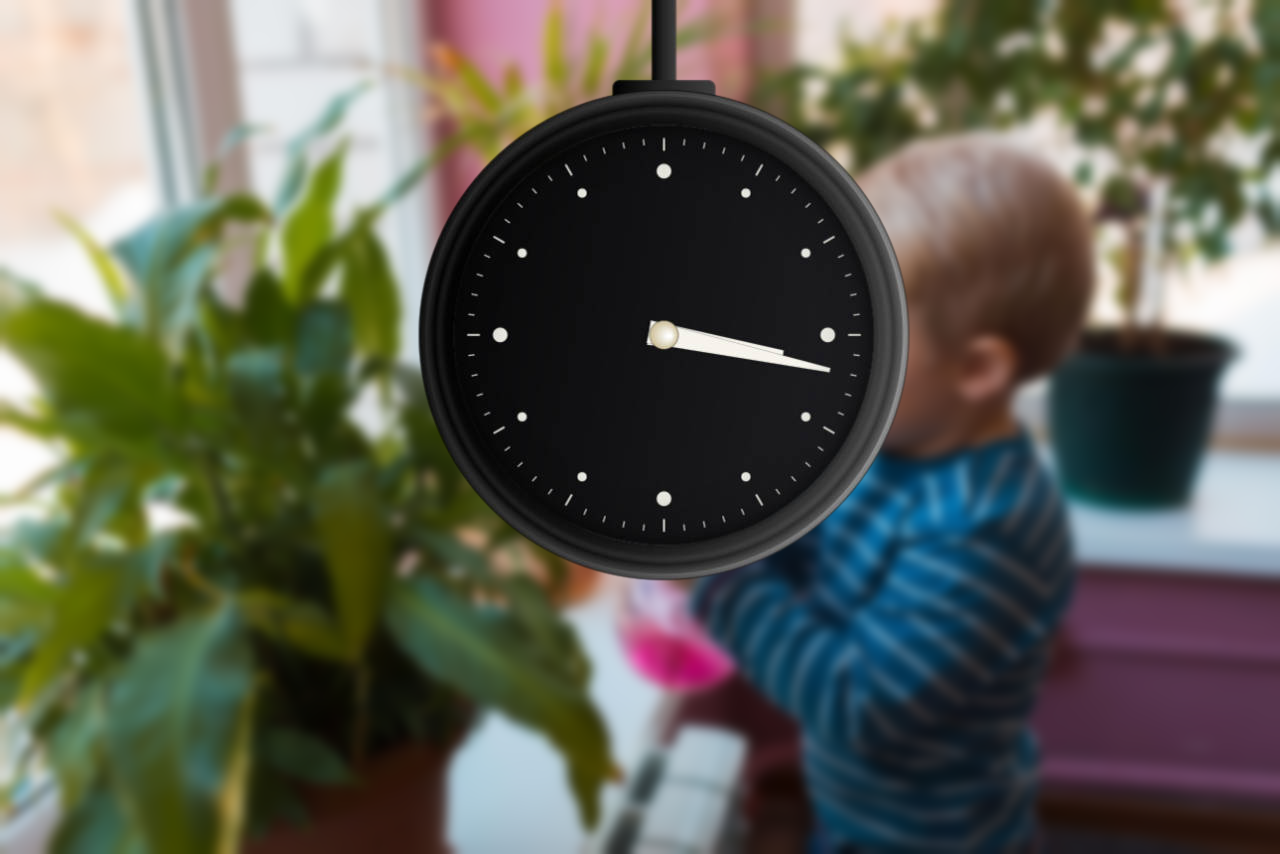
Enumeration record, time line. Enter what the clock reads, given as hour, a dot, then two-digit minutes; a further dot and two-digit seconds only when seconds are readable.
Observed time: 3.17
